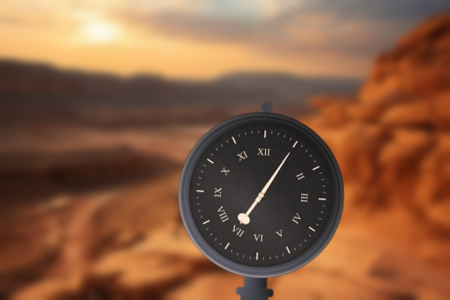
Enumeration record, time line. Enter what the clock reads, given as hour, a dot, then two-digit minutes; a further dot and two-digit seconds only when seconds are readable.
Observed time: 7.05
